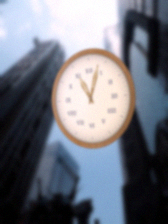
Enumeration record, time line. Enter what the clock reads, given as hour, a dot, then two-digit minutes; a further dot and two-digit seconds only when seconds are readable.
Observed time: 11.03
